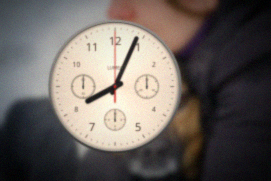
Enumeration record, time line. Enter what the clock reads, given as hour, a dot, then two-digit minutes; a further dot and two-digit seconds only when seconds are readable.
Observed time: 8.04
